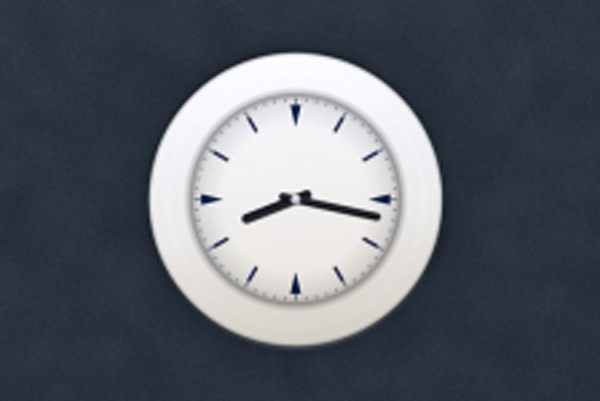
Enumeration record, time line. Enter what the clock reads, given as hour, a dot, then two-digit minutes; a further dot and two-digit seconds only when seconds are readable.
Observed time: 8.17
